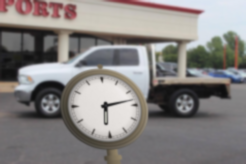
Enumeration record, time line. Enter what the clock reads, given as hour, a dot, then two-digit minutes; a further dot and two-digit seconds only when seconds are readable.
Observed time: 6.13
